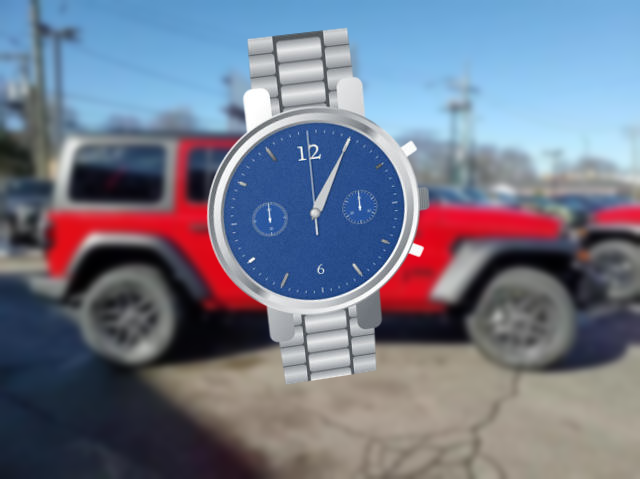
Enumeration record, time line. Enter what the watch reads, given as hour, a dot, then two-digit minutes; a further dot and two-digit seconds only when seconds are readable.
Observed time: 1.05
